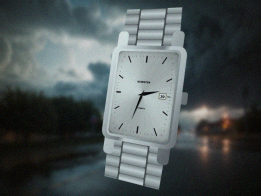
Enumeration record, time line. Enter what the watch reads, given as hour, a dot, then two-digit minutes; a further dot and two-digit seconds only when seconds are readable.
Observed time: 2.33
